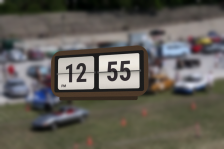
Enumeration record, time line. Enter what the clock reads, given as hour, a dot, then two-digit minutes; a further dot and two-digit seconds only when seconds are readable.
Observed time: 12.55
